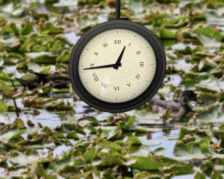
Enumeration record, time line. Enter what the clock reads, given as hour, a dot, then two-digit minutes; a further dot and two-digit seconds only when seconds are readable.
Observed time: 12.44
